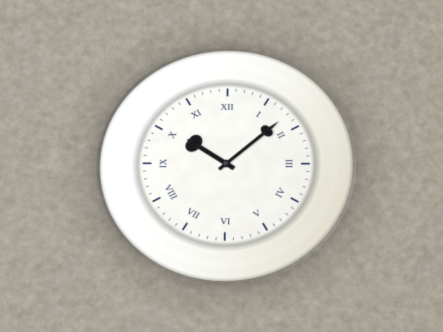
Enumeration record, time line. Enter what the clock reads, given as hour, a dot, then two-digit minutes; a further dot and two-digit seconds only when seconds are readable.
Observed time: 10.08
